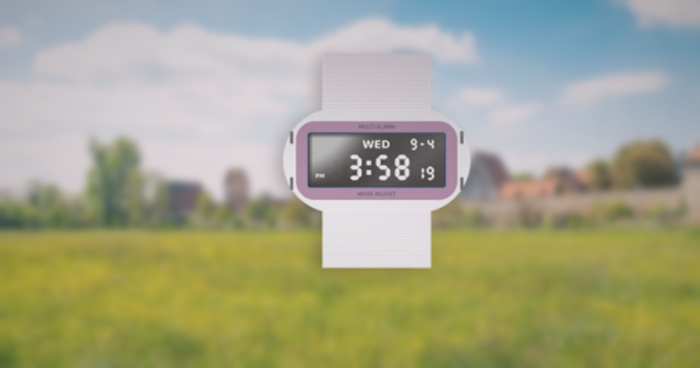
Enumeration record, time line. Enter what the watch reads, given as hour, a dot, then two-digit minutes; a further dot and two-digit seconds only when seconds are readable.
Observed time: 3.58.19
